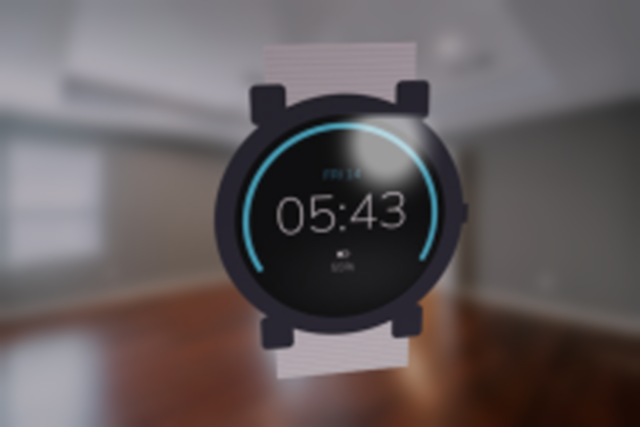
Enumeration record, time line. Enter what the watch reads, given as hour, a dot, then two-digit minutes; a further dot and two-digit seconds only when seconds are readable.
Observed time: 5.43
